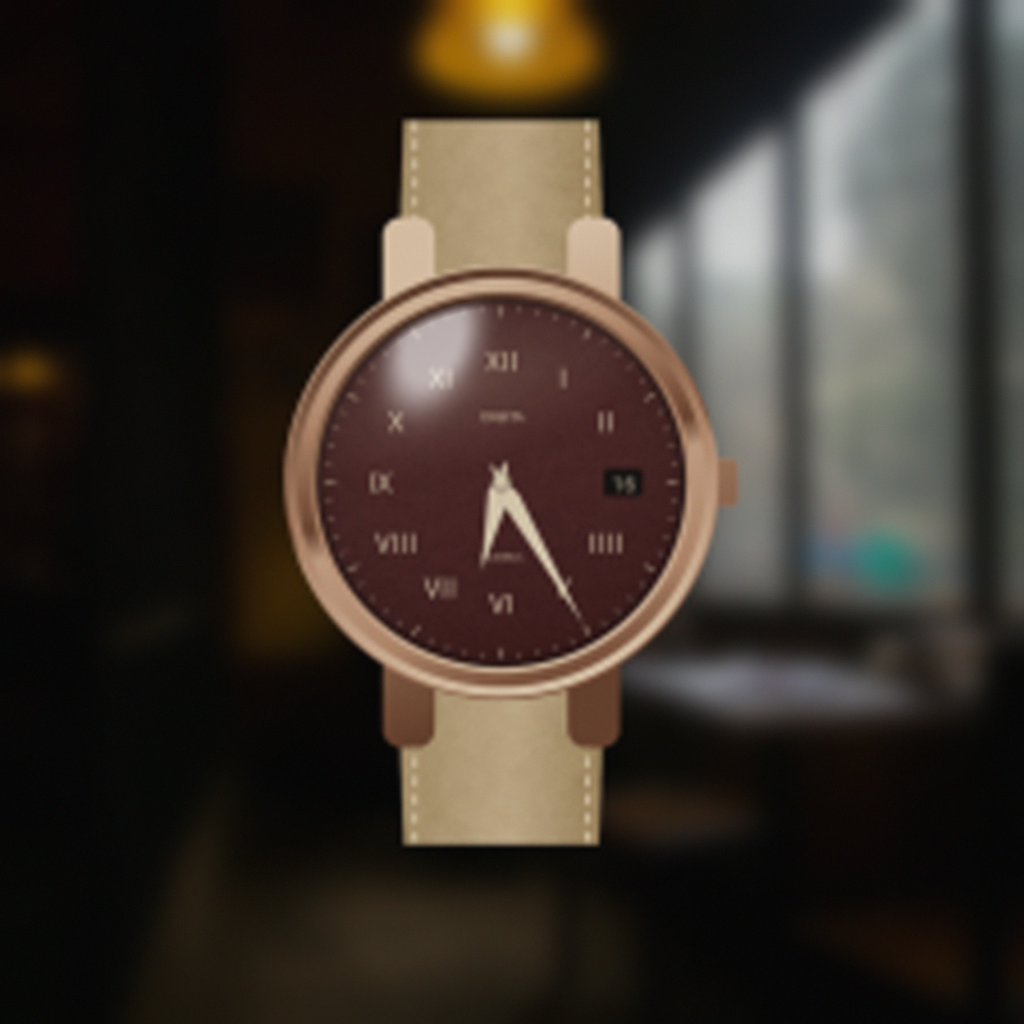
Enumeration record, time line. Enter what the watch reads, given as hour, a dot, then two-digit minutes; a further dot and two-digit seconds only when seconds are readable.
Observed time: 6.25
